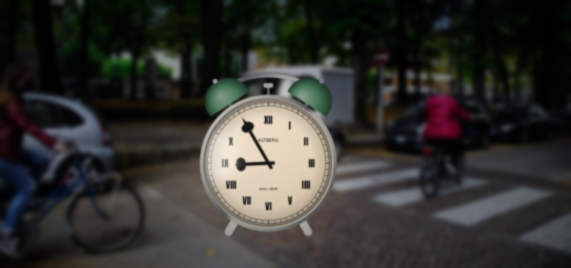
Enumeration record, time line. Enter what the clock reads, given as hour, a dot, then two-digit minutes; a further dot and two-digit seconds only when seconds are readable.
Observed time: 8.55
